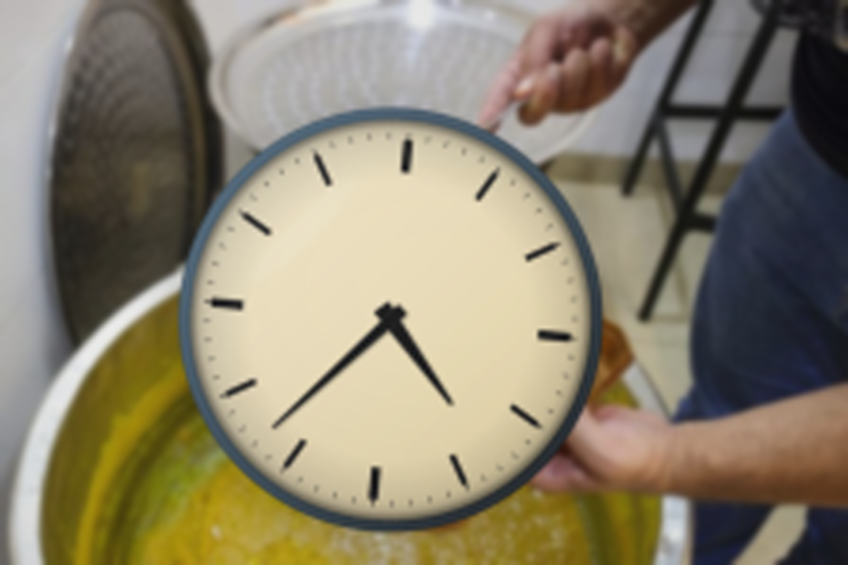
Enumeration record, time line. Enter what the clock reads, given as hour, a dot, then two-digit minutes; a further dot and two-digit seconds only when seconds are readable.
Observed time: 4.37
